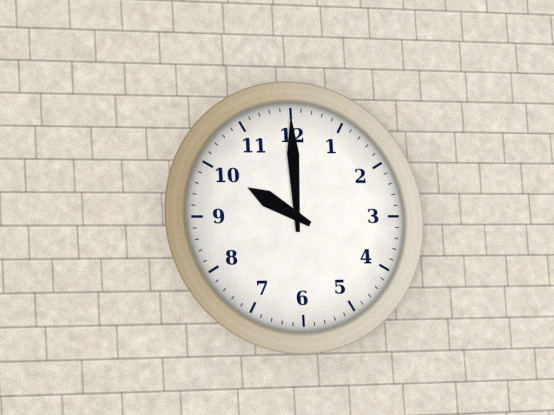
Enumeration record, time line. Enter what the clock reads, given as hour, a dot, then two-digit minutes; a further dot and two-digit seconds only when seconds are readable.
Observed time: 10.00
